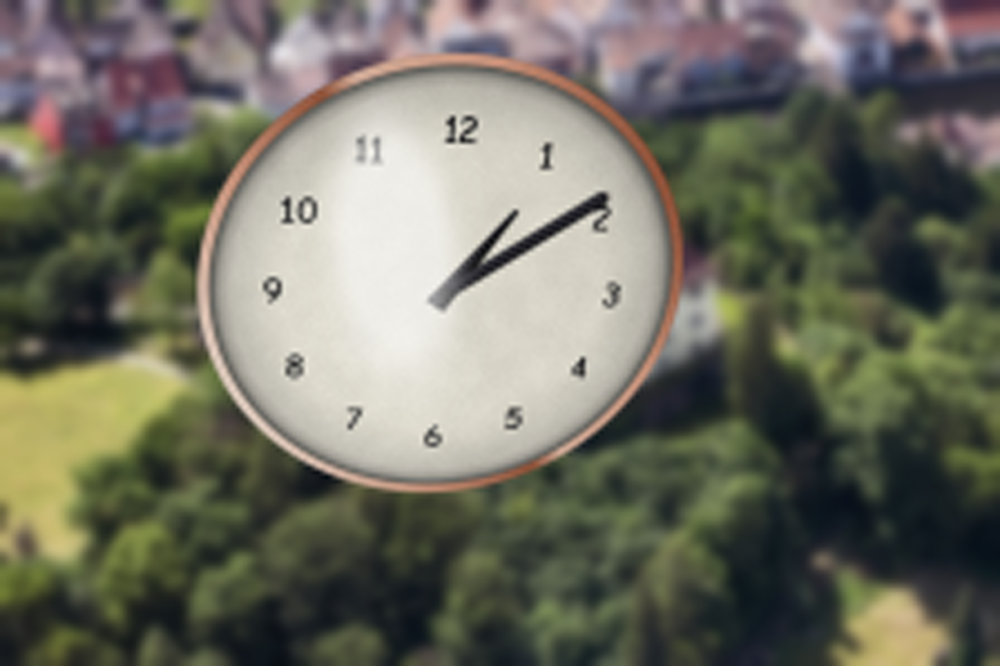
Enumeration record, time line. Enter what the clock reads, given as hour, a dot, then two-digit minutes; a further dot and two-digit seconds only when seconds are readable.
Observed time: 1.09
